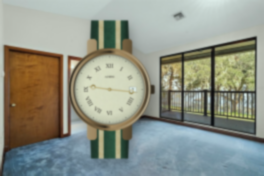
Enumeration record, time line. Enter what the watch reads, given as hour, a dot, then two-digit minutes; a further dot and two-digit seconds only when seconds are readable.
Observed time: 9.16
